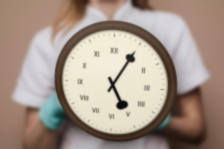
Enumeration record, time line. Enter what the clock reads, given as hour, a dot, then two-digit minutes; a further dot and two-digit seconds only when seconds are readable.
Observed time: 5.05
